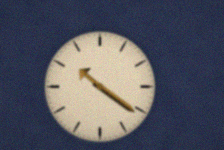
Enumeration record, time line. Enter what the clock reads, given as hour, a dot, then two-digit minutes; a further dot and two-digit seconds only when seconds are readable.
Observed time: 10.21
